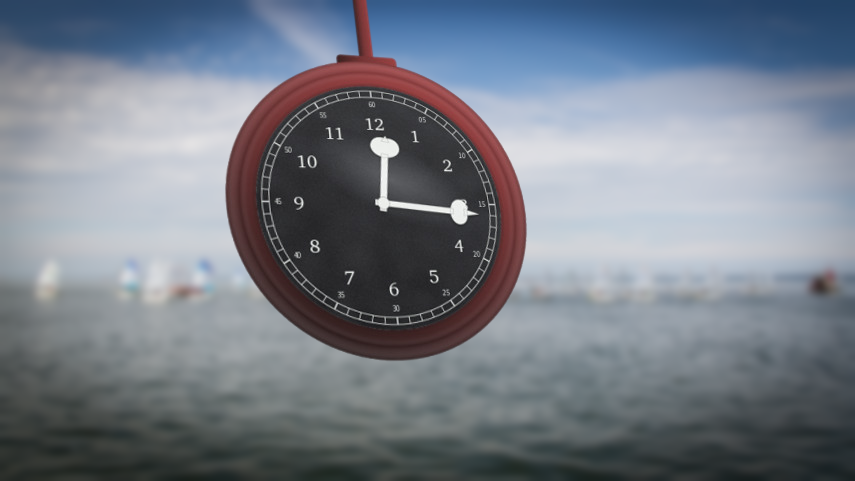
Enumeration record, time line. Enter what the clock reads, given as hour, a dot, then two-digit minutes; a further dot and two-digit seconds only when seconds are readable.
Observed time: 12.16
